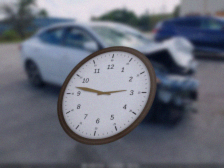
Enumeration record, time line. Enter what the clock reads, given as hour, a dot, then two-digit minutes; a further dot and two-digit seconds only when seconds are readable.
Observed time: 2.47
